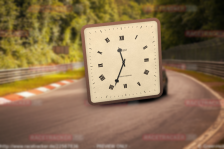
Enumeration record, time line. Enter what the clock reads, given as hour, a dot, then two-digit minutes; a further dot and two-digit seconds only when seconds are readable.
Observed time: 11.34
